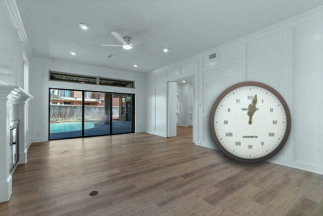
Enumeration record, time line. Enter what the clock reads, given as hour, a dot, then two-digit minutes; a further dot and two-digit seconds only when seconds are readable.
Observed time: 12.02
